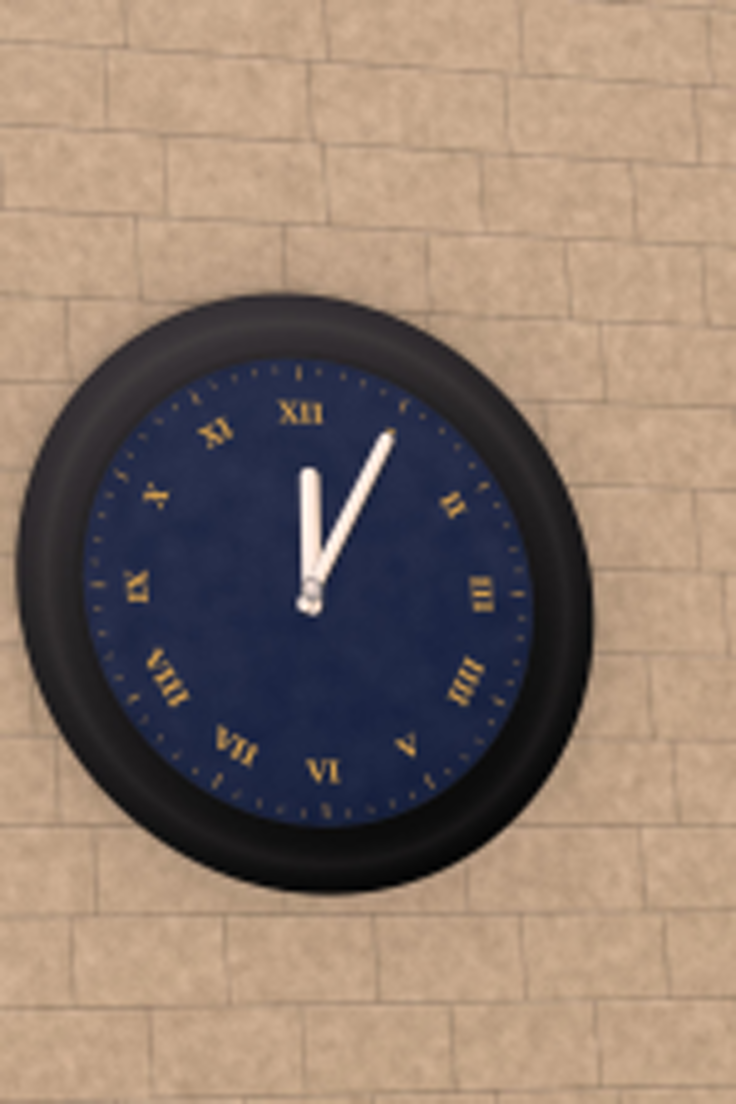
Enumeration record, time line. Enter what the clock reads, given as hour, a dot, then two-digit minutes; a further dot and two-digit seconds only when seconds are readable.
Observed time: 12.05
